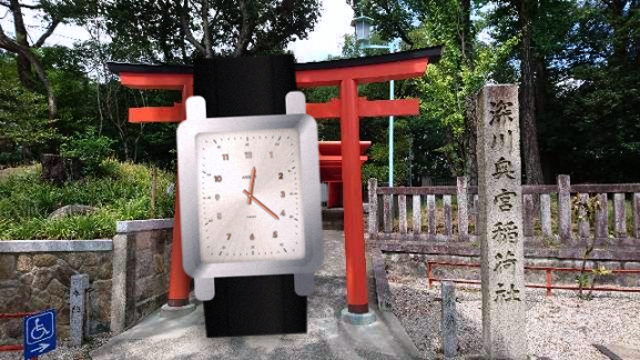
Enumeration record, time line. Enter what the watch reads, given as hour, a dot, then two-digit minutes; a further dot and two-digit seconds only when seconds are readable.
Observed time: 12.22
